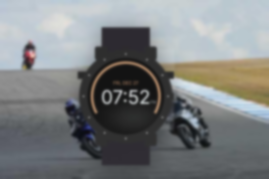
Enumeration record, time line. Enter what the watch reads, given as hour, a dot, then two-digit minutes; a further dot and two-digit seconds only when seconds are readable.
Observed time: 7.52
